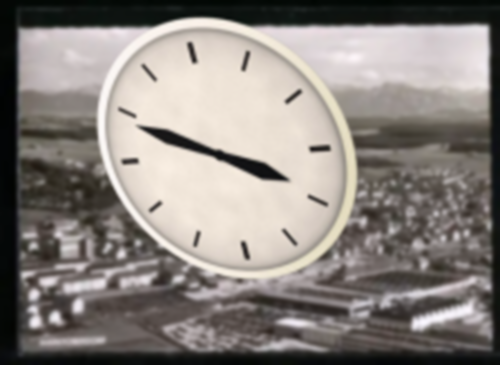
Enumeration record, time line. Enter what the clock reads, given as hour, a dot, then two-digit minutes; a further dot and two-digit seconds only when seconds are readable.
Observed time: 3.49
